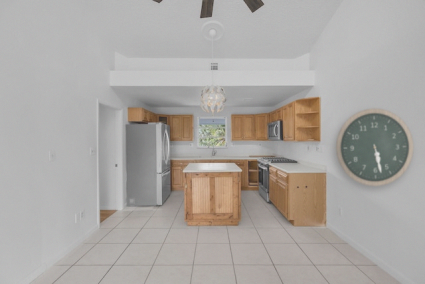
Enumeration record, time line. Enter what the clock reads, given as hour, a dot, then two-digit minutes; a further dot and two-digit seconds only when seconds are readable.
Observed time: 5.28
